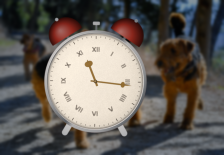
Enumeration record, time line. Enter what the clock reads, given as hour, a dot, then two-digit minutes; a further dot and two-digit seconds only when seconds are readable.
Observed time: 11.16
